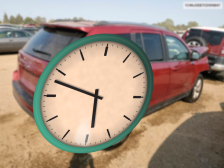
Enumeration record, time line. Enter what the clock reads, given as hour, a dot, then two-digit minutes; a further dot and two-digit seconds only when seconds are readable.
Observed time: 5.48
